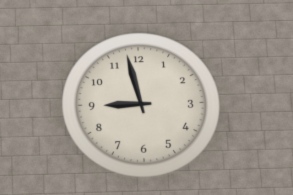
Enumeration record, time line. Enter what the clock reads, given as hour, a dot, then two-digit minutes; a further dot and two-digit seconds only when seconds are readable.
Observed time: 8.58
